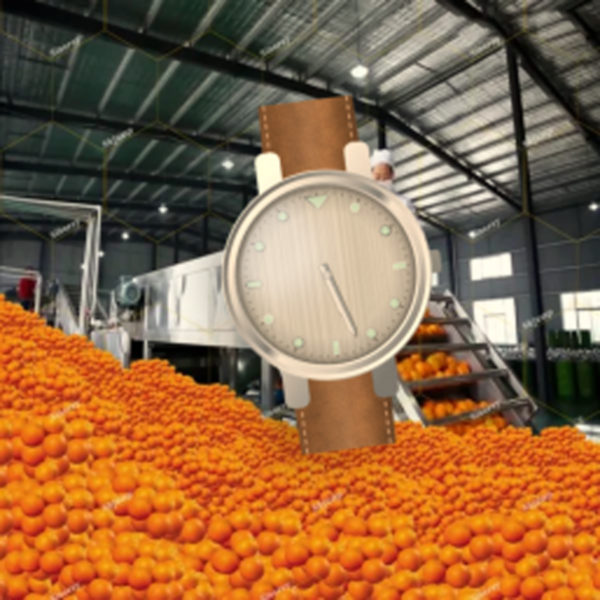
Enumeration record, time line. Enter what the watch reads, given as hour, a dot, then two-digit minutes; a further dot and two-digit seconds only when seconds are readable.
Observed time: 5.27
